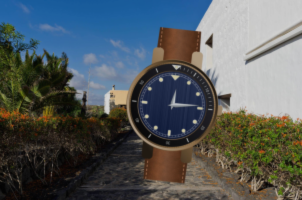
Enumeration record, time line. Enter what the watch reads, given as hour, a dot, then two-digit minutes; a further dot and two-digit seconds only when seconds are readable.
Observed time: 12.14
